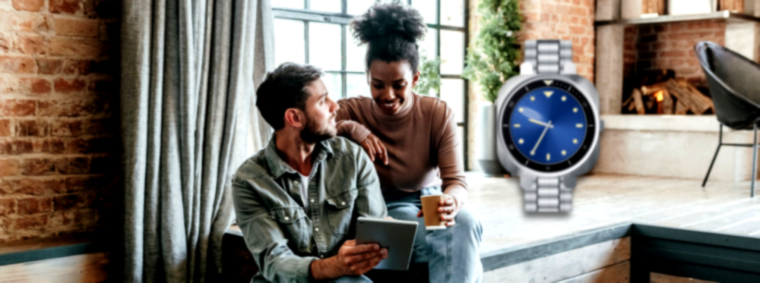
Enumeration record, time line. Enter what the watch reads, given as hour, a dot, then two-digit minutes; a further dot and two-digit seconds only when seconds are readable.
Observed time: 9.35
